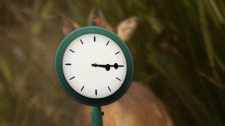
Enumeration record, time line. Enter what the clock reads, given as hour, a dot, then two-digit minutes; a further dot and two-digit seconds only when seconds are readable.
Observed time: 3.15
